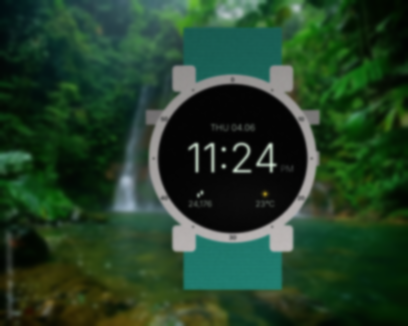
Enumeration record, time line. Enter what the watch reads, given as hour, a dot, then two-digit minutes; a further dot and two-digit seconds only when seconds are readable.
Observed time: 11.24
